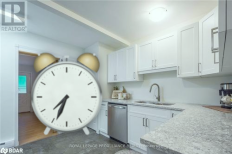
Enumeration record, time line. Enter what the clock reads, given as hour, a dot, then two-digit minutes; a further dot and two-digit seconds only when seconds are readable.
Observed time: 7.34
